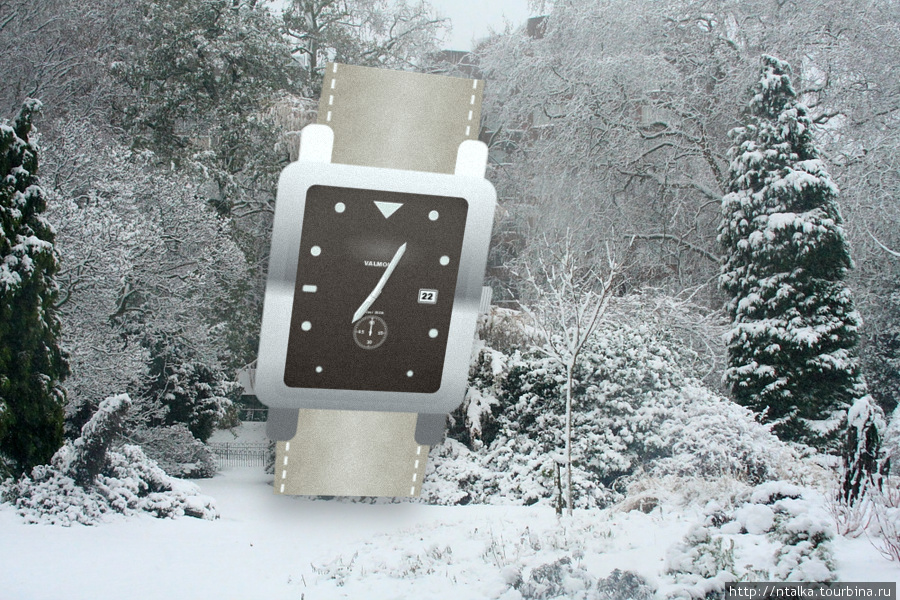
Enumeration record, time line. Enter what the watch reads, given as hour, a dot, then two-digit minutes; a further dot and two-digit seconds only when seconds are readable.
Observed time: 7.04
